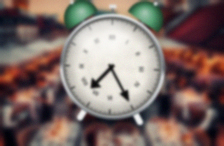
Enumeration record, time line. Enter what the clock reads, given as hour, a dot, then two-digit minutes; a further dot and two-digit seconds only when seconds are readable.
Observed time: 7.25
